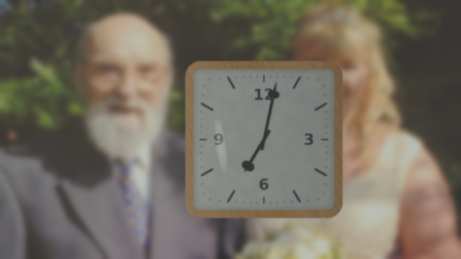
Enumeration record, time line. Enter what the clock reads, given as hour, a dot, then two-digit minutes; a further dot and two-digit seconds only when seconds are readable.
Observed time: 7.02
